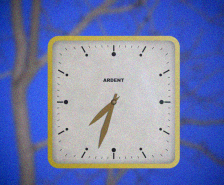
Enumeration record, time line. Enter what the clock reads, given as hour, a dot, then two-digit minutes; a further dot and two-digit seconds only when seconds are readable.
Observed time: 7.33
